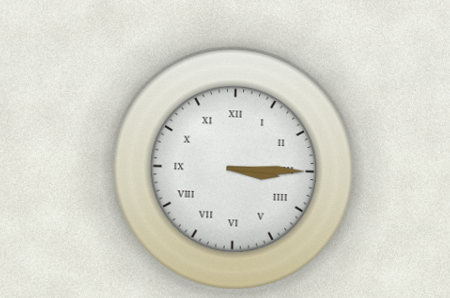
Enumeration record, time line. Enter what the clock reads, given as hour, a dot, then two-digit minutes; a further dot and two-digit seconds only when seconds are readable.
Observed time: 3.15
